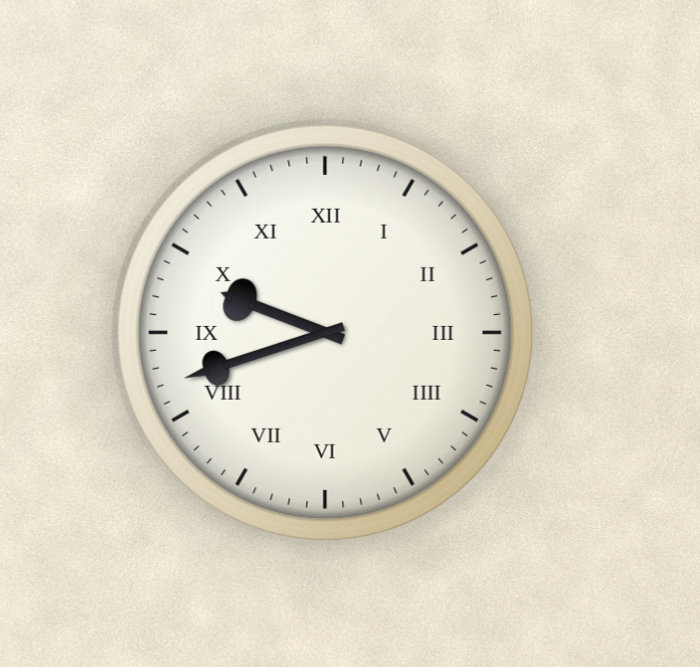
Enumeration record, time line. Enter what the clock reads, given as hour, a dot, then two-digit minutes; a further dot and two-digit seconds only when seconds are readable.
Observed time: 9.42
